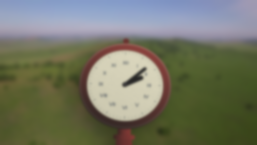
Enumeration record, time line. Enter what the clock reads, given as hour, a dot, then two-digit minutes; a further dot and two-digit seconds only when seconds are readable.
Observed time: 2.08
